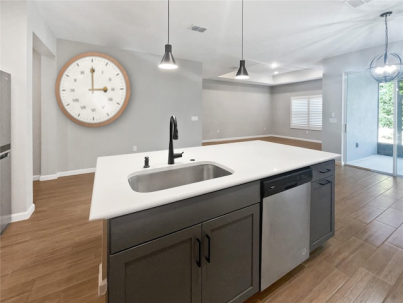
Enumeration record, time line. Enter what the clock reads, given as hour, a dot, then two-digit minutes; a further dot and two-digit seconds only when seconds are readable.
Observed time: 3.00
